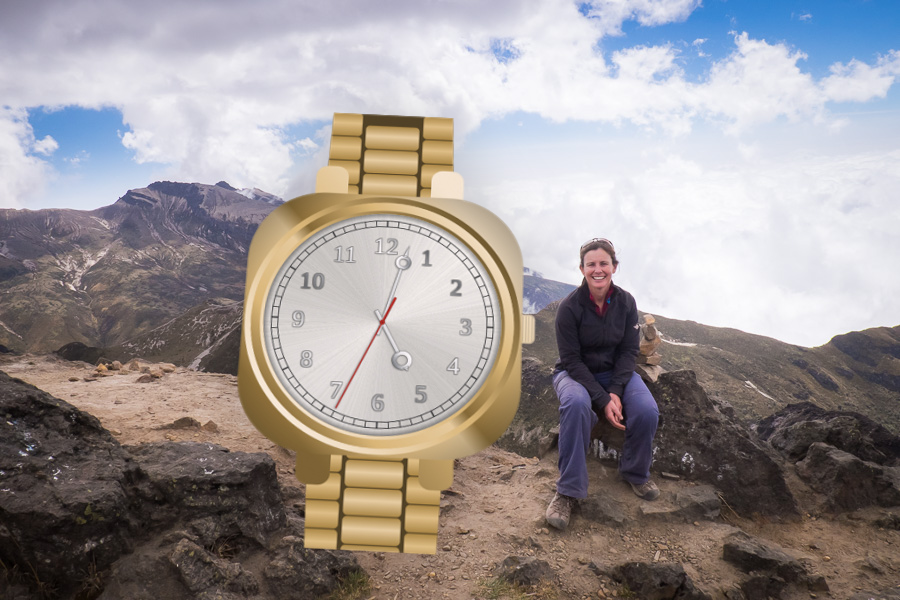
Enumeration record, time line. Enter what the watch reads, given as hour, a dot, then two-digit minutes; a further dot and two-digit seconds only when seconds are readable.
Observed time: 5.02.34
